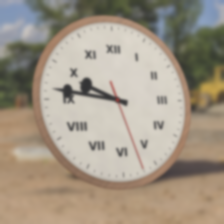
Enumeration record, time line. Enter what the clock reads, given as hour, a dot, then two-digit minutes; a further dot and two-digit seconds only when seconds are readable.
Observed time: 9.46.27
